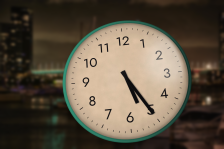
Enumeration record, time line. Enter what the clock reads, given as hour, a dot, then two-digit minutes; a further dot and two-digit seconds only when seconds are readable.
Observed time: 5.25
